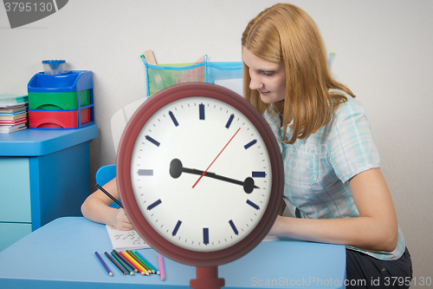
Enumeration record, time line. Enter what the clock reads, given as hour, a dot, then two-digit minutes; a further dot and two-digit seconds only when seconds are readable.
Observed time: 9.17.07
